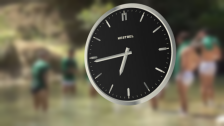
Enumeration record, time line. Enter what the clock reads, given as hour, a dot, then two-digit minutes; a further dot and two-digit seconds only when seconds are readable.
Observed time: 6.44
